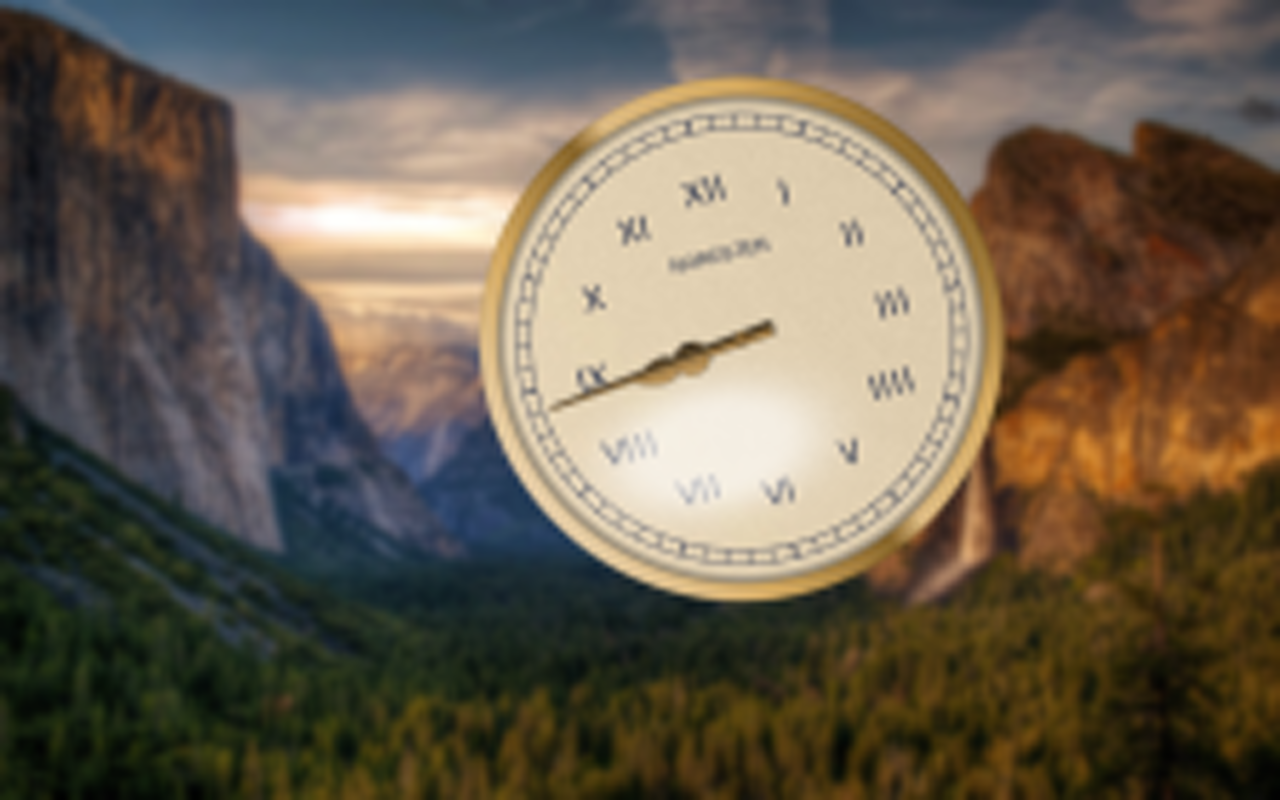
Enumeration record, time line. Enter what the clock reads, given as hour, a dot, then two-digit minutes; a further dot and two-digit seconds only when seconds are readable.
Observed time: 8.44
